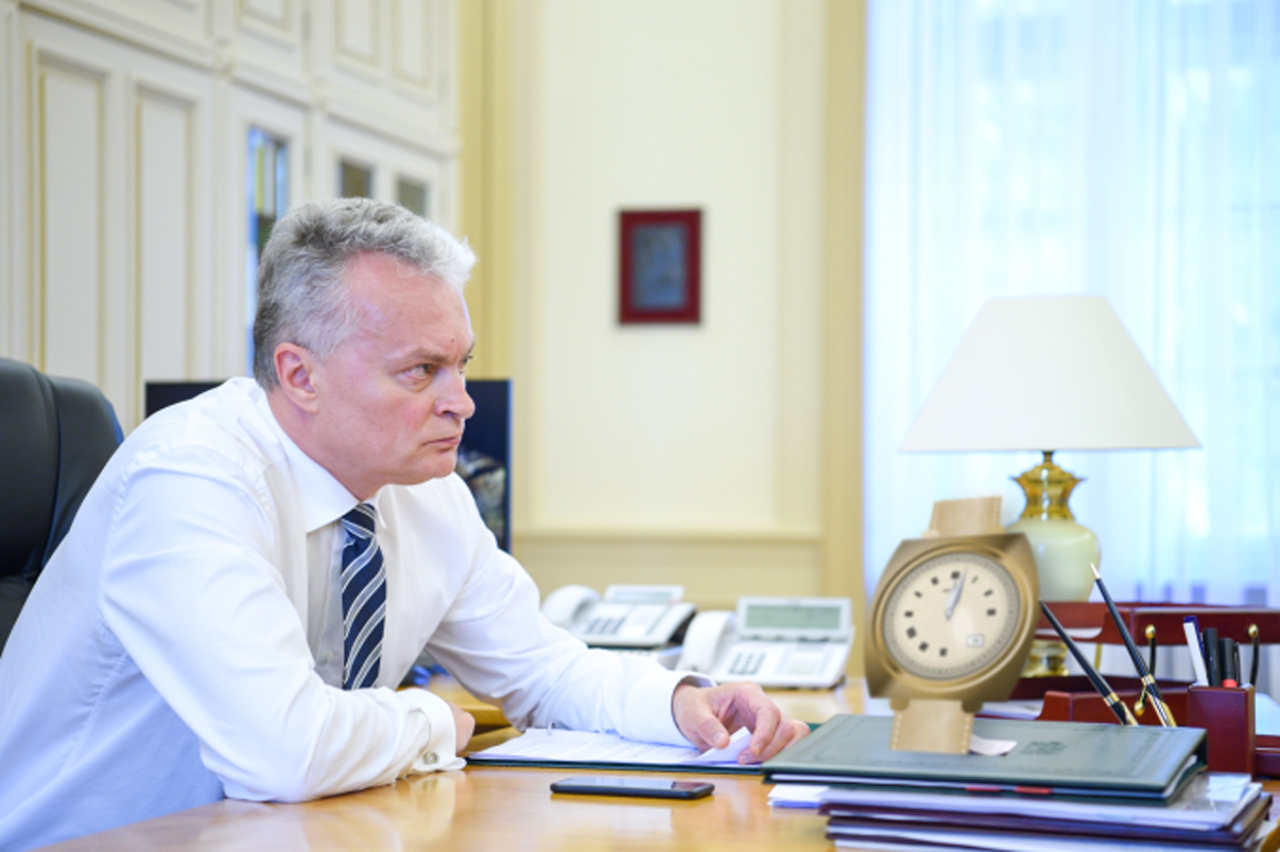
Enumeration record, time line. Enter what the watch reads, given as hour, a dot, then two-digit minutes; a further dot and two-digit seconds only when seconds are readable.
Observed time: 12.02
